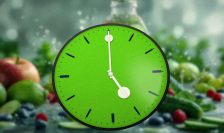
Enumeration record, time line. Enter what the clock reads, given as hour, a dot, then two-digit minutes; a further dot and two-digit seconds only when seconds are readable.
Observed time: 5.00
